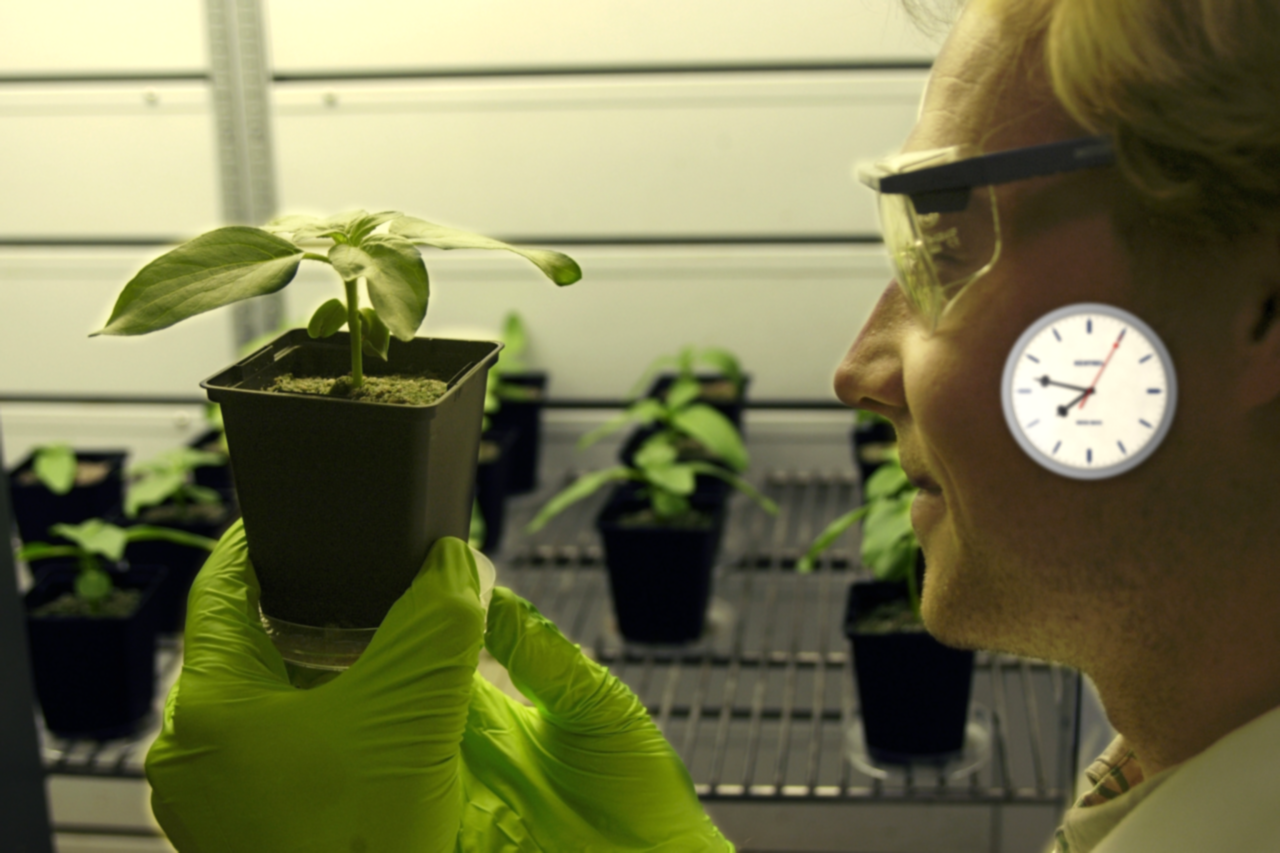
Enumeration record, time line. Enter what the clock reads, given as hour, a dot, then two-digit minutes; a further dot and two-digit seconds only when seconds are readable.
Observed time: 7.47.05
